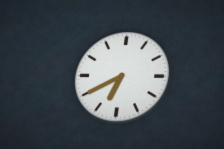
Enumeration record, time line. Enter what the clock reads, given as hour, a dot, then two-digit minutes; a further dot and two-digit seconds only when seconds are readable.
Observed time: 6.40
